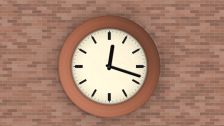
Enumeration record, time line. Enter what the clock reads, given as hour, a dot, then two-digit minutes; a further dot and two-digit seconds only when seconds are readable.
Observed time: 12.18
